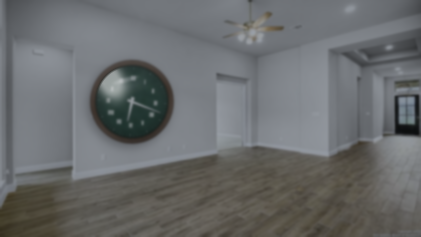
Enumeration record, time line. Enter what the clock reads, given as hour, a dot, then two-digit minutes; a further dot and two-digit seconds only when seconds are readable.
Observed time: 6.18
